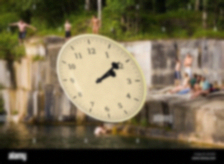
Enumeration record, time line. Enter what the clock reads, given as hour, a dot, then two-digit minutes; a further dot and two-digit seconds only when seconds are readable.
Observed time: 2.09
